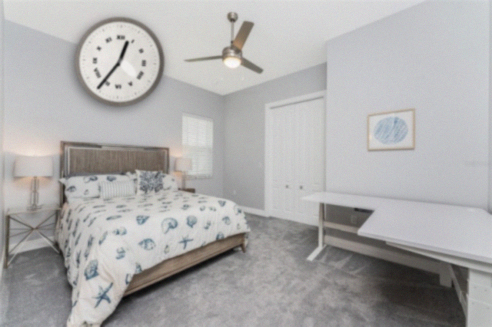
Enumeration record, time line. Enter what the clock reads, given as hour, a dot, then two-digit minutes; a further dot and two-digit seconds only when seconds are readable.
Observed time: 12.36
